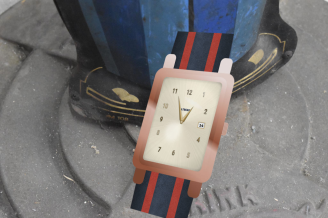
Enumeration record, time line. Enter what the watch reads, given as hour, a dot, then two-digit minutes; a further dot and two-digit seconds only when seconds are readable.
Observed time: 12.56
